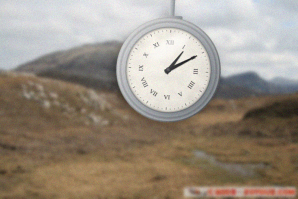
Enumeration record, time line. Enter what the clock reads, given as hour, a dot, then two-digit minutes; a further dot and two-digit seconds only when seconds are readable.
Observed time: 1.10
